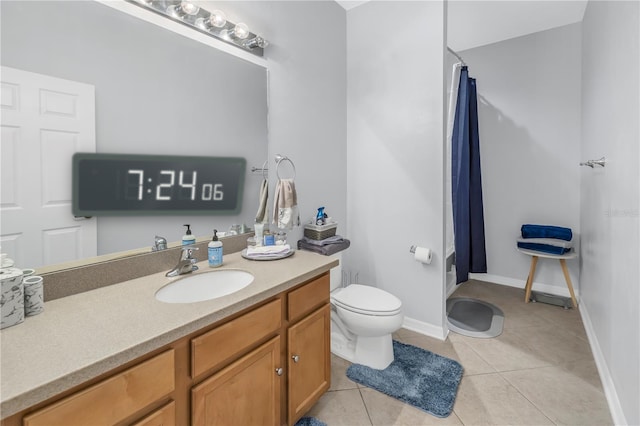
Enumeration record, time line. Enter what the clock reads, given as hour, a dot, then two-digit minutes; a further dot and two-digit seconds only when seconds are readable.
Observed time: 7.24.06
